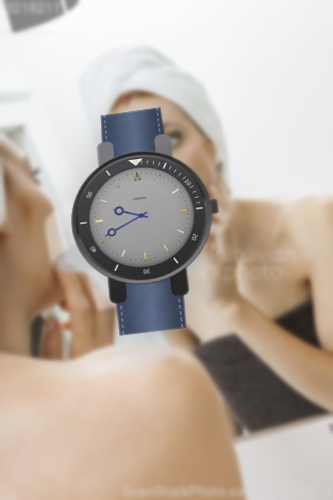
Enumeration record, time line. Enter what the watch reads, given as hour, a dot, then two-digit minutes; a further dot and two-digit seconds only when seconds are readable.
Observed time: 9.41
